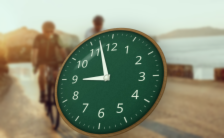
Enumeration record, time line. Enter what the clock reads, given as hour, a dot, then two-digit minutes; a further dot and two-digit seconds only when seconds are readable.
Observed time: 8.57
